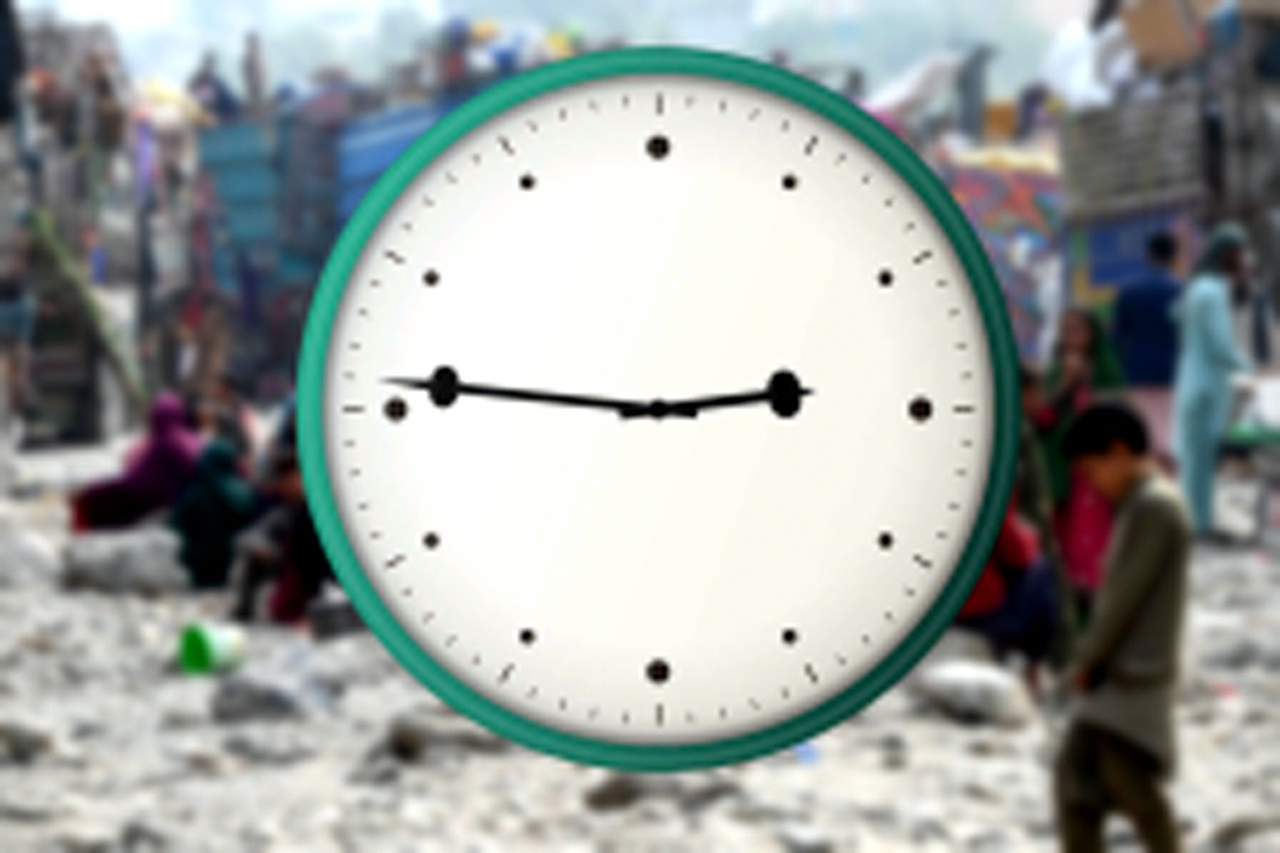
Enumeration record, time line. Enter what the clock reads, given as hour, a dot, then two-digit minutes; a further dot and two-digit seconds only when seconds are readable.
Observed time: 2.46
